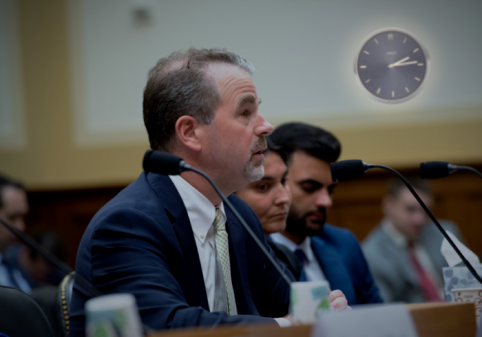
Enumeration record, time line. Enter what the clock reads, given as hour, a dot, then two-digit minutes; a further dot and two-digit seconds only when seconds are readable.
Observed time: 2.14
